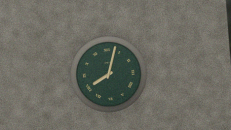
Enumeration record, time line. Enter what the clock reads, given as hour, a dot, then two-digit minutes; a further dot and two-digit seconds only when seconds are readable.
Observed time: 8.03
